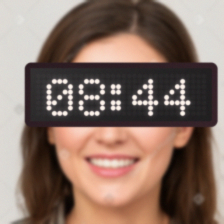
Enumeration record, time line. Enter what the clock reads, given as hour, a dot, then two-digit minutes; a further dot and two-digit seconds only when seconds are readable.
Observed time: 8.44
